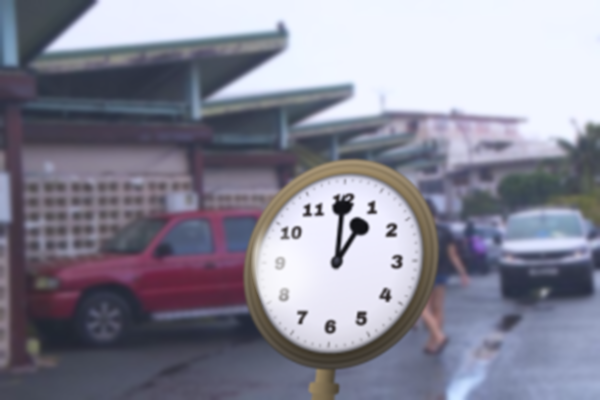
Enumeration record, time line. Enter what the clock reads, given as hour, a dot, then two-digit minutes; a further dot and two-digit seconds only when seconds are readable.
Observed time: 1.00
